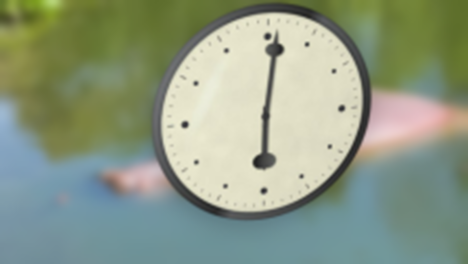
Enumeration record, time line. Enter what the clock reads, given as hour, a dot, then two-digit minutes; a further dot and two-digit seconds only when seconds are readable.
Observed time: 6.01
